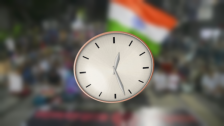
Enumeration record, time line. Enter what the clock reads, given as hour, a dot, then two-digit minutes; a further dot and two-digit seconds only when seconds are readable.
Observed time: 12.27
